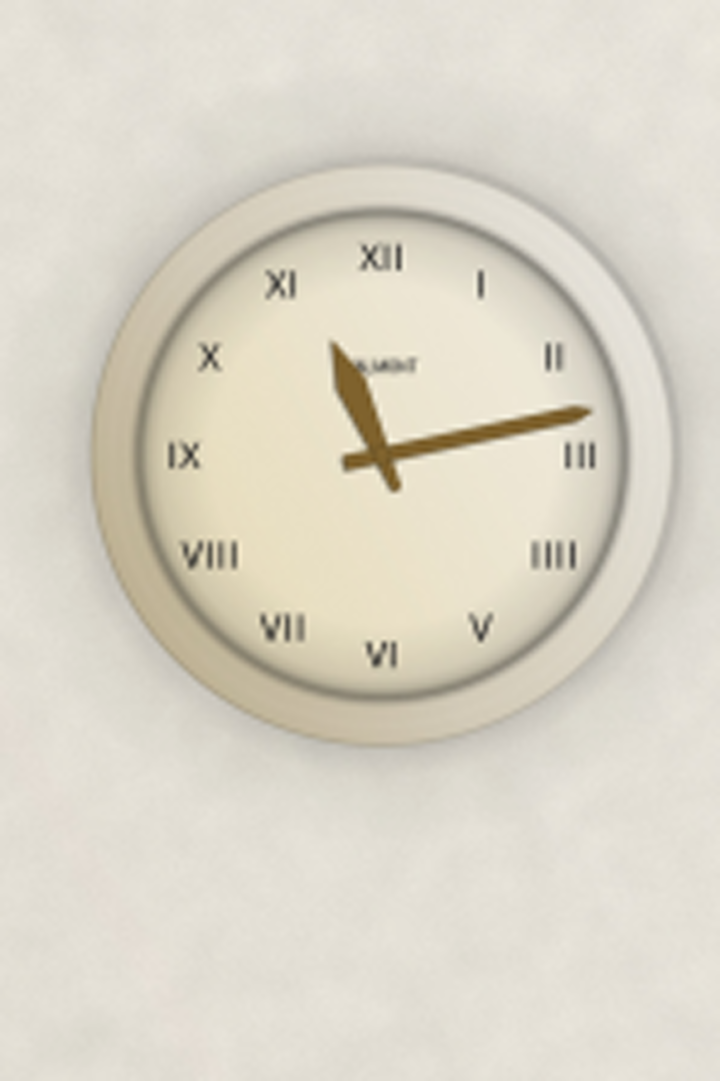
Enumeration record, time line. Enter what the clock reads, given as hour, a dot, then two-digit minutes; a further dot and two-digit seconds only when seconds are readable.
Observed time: 11.13
